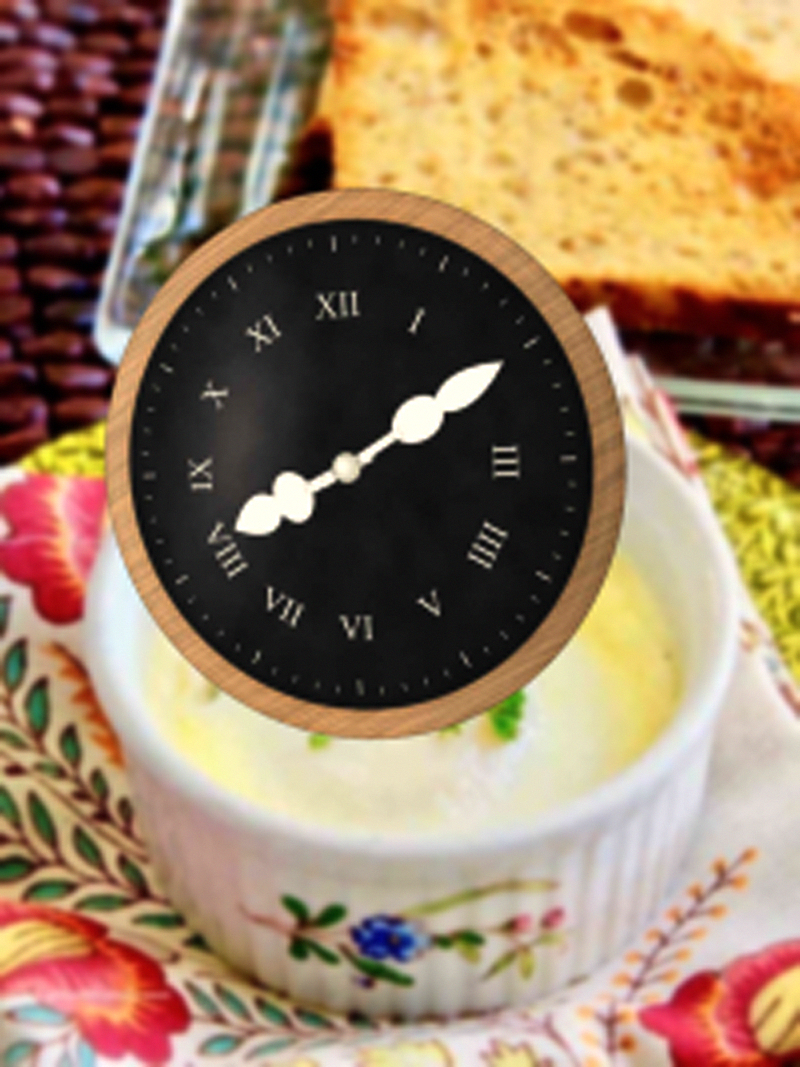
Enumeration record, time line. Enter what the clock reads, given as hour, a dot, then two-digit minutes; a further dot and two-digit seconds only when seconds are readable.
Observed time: 8.10
